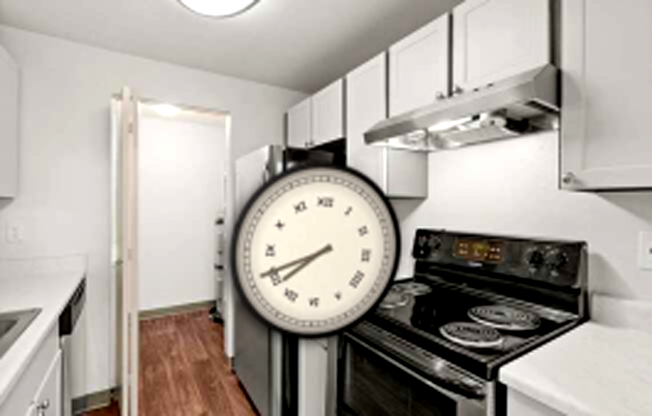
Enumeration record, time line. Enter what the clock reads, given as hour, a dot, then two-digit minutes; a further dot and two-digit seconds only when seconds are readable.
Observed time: 7.41
